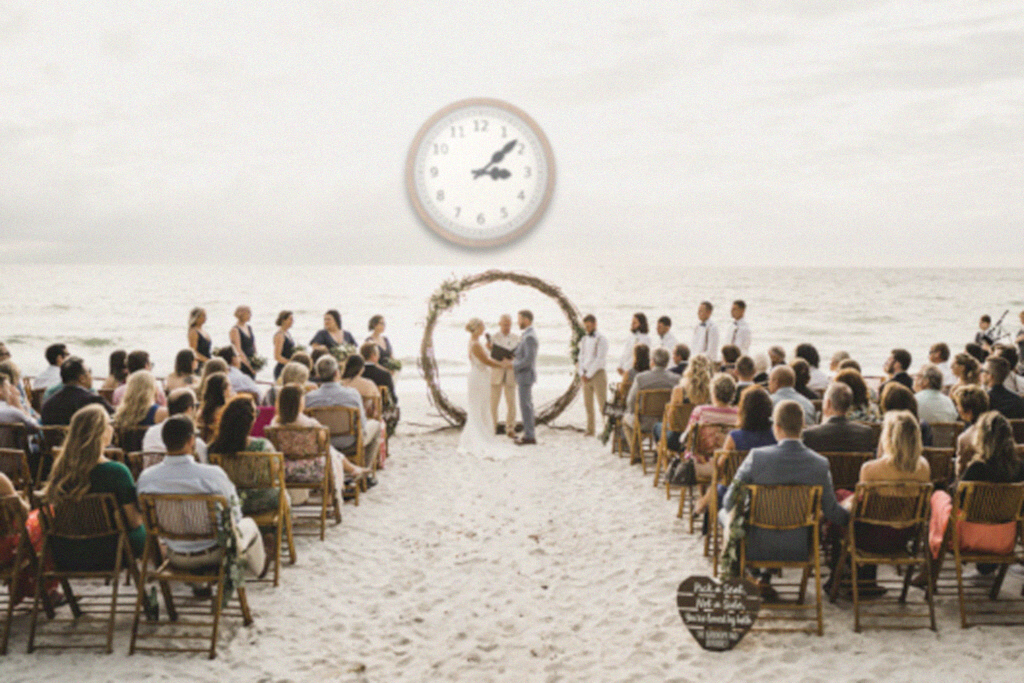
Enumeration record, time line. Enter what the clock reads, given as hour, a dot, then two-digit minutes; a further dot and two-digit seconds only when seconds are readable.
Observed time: 3.08
